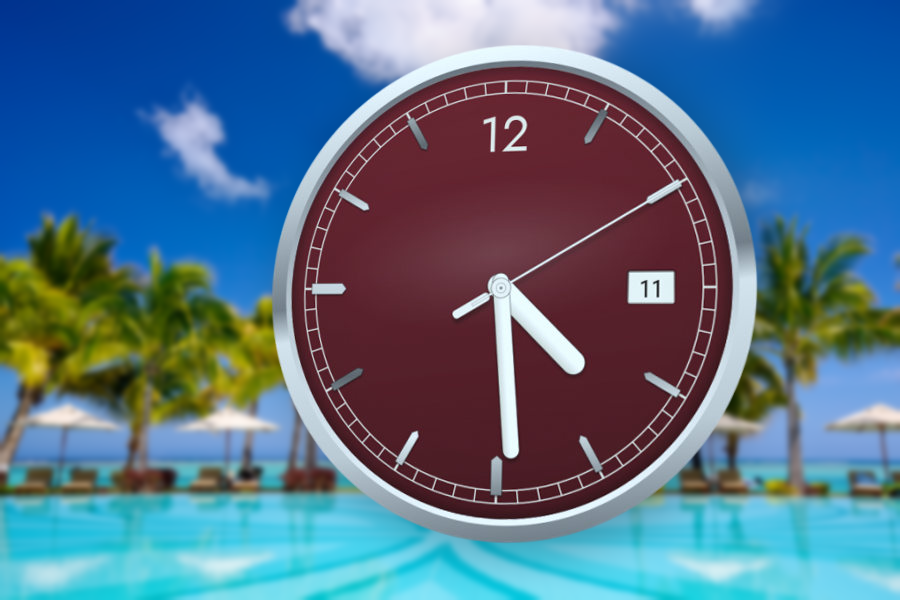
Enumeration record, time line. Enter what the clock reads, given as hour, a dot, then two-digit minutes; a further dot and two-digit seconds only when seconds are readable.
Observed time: 4.29.10
